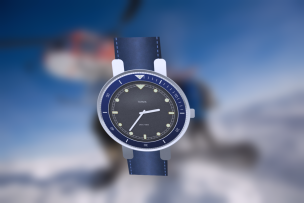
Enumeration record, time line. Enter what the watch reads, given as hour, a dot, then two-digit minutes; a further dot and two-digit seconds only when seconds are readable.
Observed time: 2.36
